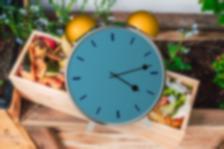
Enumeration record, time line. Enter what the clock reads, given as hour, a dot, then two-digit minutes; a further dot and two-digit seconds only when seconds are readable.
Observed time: 4.13
